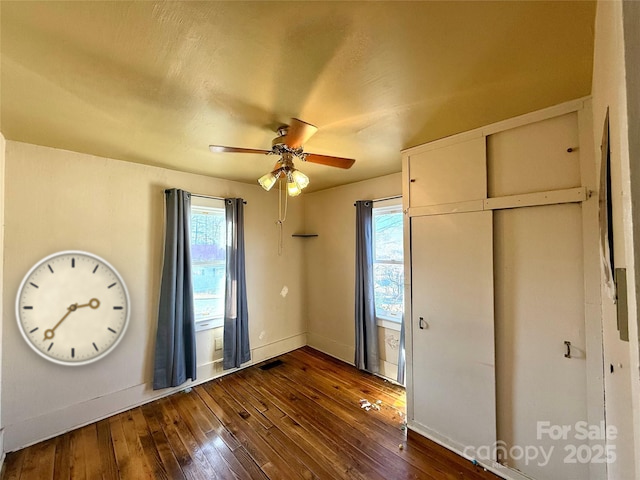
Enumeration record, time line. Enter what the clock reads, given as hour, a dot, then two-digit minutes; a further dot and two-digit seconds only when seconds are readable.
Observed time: 2.37
